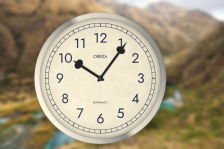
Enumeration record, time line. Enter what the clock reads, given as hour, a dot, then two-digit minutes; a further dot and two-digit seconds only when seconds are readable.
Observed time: 10.06
